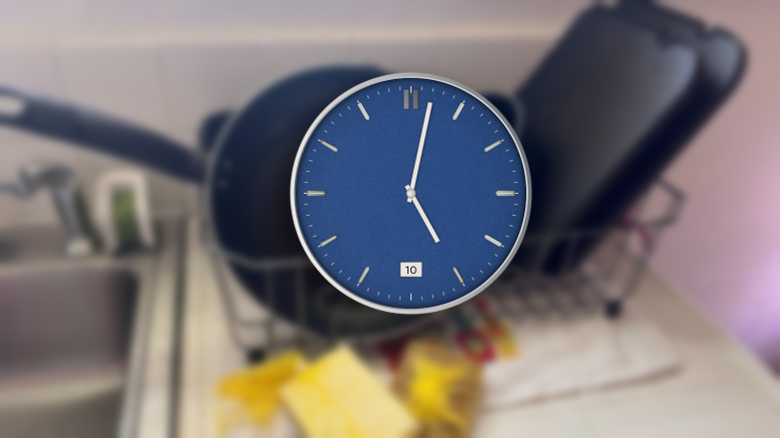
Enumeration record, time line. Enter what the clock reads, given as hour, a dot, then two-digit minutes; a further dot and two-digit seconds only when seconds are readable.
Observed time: 5.02
